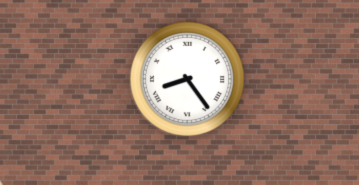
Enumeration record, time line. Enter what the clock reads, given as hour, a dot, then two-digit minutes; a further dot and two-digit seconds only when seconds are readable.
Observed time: 8.24
